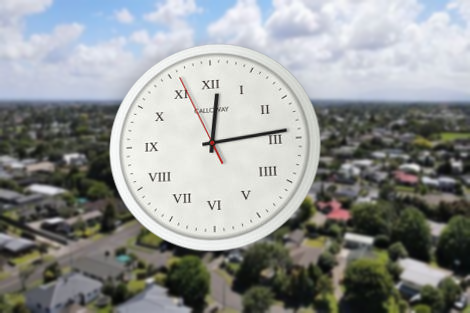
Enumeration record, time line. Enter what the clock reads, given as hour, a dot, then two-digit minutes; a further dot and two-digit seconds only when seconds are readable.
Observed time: 12.13.56
